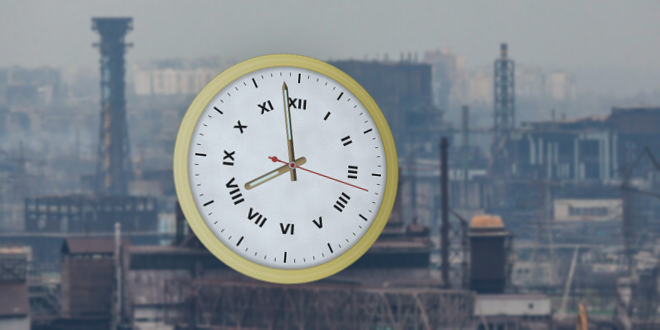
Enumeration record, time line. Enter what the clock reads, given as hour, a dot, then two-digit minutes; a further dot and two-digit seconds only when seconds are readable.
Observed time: 7.58.17
